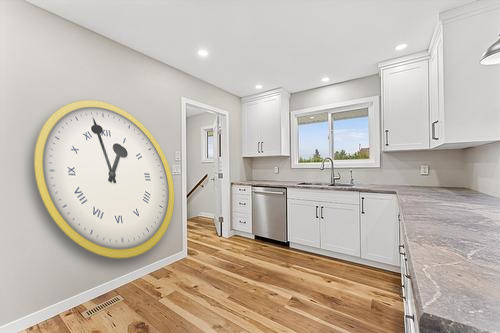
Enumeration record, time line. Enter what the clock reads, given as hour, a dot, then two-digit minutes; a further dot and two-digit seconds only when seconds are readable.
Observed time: 12.58
